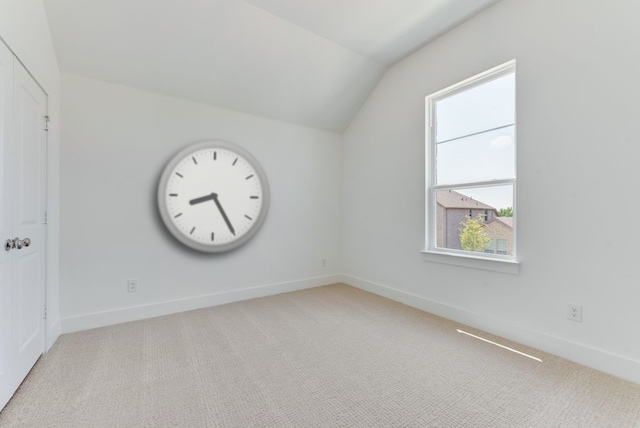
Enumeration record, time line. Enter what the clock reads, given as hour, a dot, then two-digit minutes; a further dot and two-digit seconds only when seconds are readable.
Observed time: 8.25
